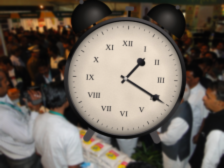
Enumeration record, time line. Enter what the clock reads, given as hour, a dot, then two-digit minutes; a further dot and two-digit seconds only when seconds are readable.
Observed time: 1.20
